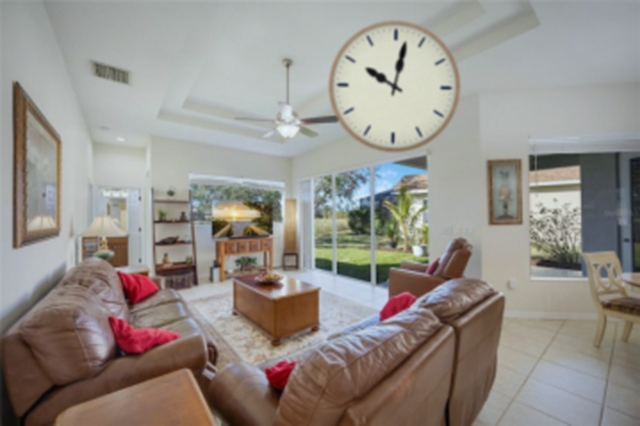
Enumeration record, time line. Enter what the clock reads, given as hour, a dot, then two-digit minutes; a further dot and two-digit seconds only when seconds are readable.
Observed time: 10.02
